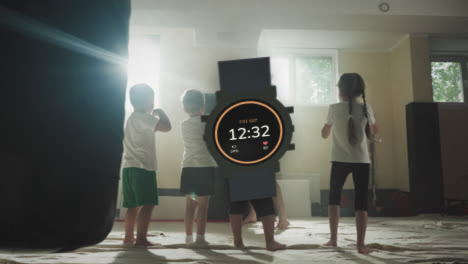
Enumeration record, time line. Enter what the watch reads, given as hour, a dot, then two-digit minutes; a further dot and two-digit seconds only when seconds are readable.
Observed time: 12.32
